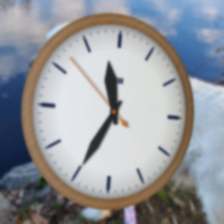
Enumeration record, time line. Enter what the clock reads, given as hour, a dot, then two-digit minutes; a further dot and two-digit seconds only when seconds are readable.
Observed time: 11.34.52
